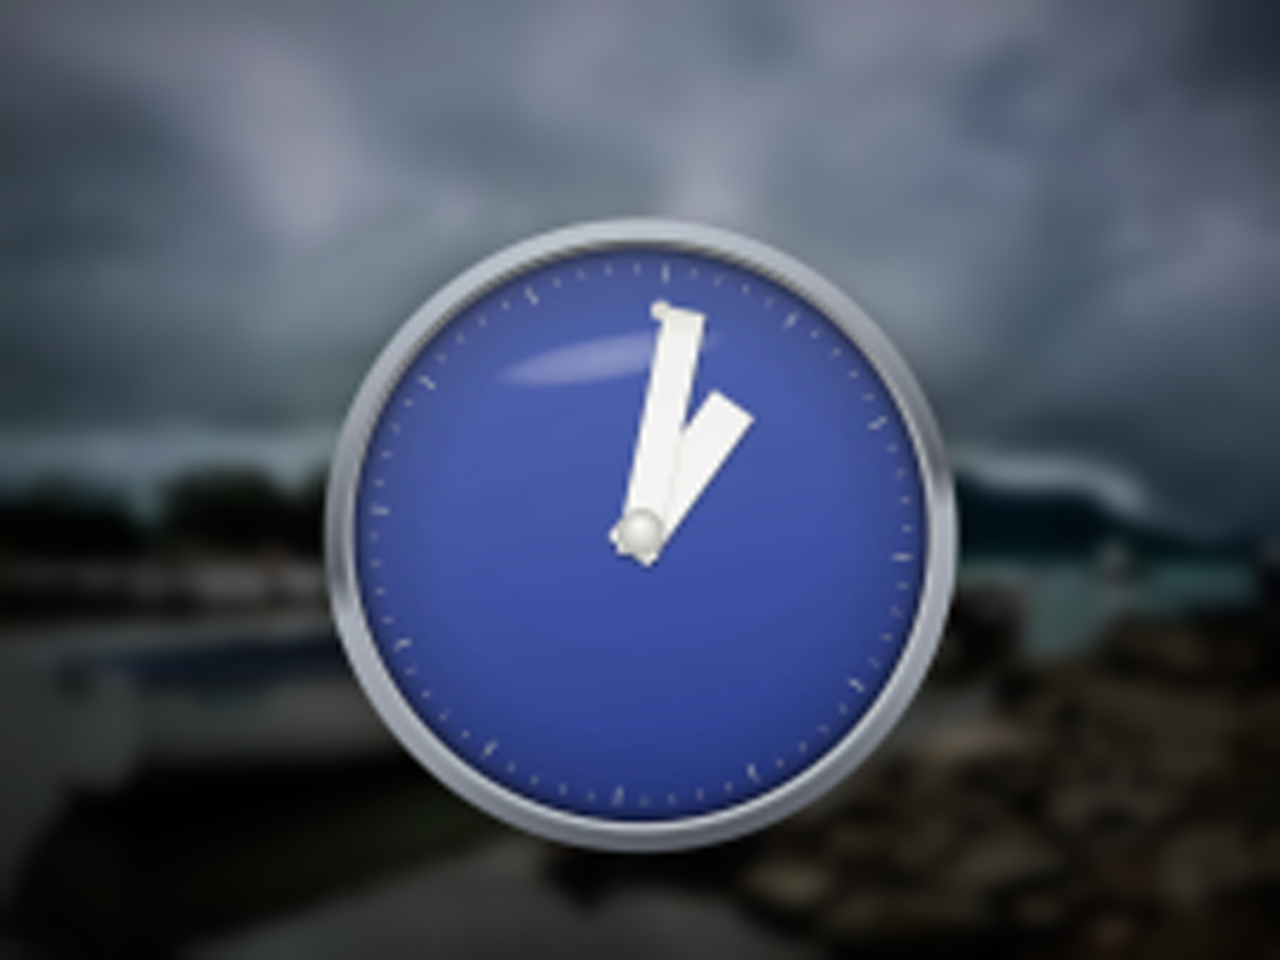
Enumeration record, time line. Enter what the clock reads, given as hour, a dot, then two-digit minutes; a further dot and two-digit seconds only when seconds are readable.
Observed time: 1.01
